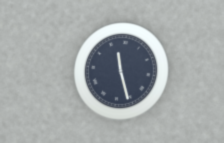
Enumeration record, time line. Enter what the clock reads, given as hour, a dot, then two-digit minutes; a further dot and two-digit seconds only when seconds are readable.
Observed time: 11.26
